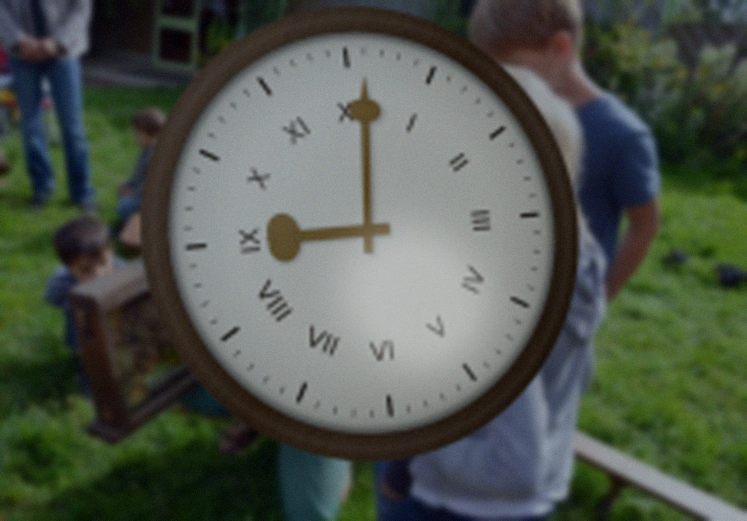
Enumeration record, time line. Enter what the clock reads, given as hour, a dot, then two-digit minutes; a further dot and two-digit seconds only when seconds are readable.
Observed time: 9.01
